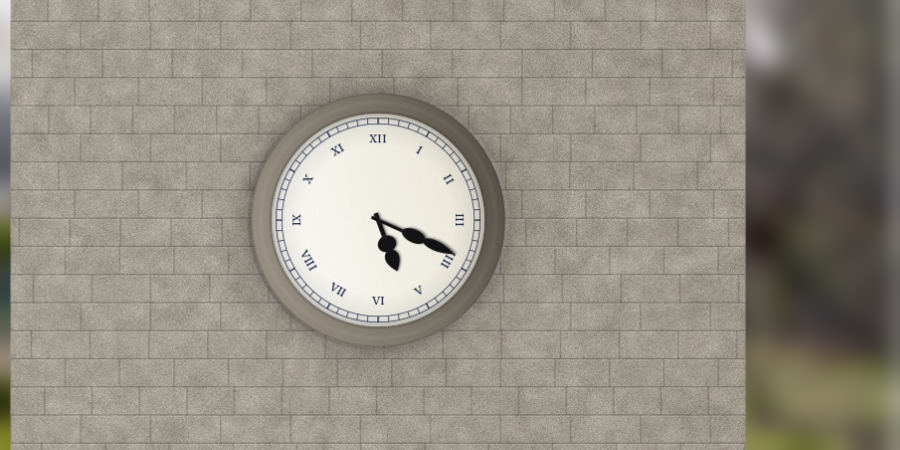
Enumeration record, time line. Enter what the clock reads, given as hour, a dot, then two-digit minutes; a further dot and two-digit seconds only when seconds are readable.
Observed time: 5.19
